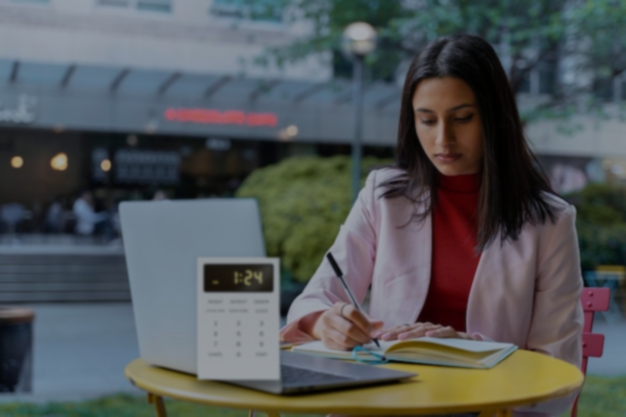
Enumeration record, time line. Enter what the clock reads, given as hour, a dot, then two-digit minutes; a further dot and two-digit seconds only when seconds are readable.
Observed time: 1.24
